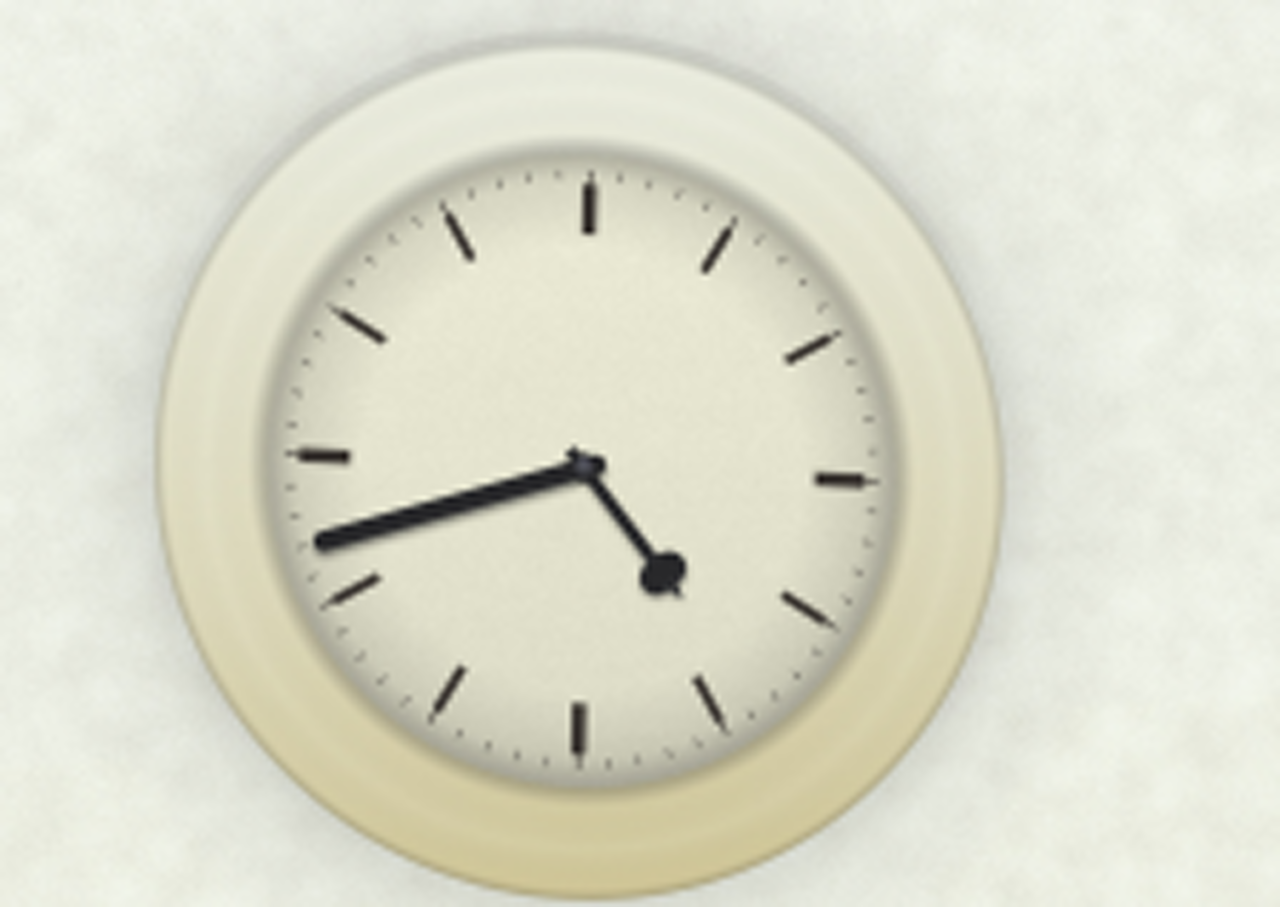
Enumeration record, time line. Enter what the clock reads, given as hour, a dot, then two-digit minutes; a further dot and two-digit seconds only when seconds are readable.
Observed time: 4.42
